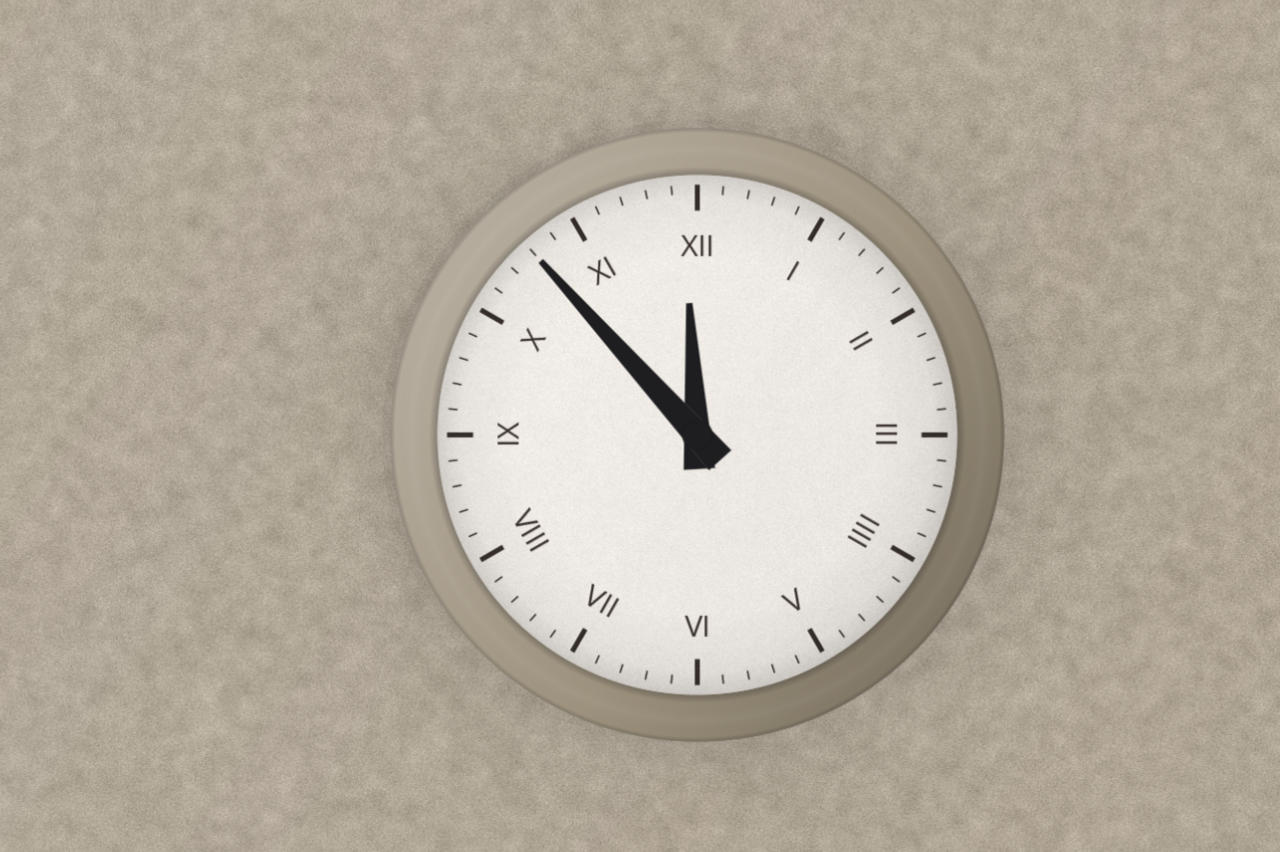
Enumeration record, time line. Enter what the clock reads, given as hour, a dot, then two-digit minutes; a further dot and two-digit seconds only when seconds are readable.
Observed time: 11.53
